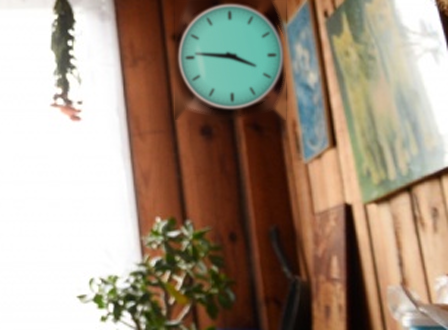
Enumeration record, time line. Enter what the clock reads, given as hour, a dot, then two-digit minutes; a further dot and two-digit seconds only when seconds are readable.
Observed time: 3.46
